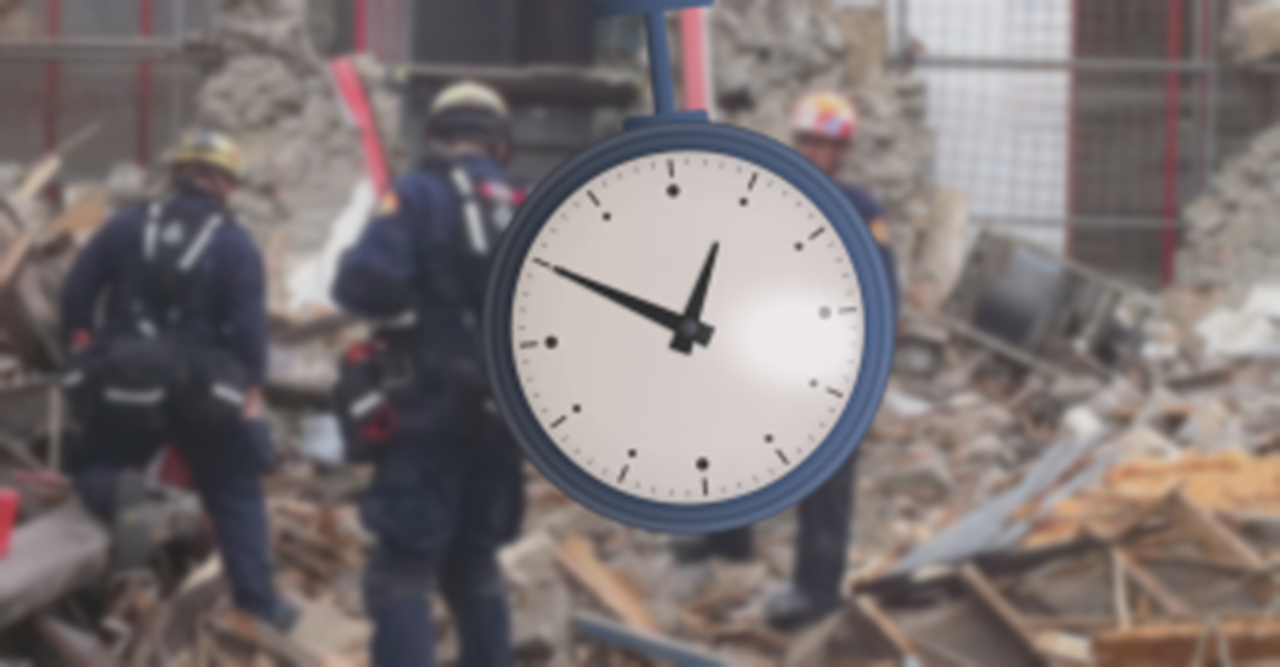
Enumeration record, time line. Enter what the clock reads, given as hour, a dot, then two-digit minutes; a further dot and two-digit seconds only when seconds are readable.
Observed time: 12.50
